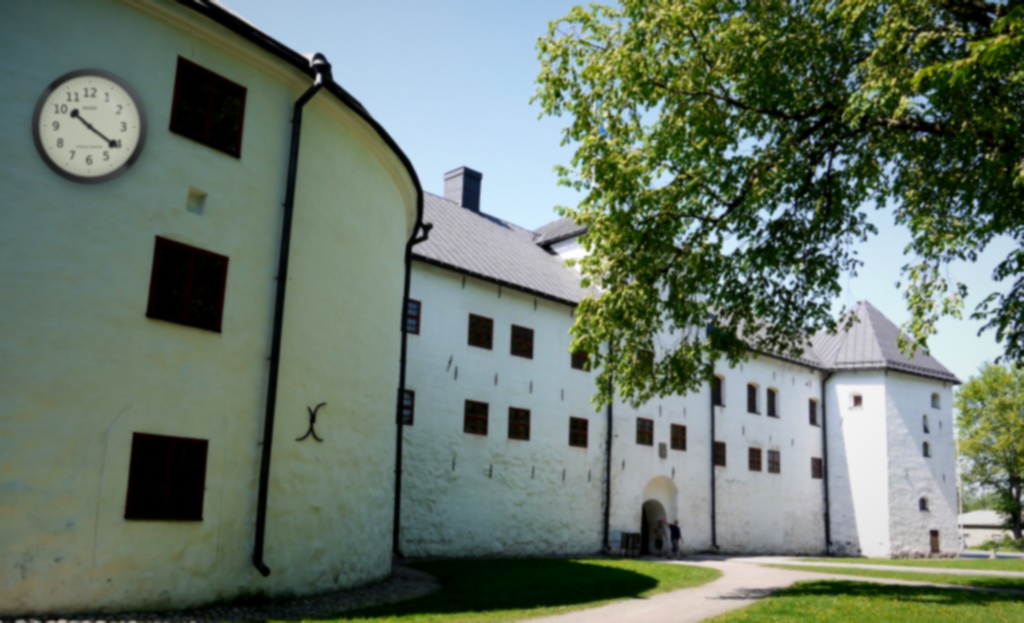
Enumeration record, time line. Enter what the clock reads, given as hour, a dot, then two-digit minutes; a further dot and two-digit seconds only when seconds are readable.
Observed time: 10.21
